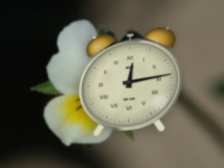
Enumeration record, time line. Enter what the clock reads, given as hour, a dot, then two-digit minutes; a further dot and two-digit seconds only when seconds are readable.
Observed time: 12.14
